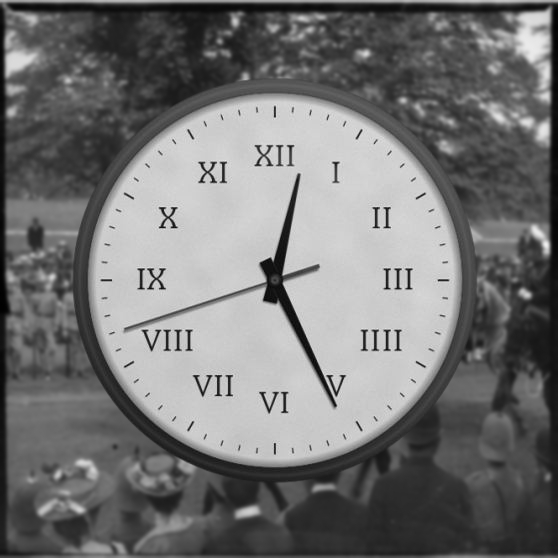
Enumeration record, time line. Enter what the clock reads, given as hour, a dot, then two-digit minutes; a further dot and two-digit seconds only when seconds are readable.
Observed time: 12.25.42
